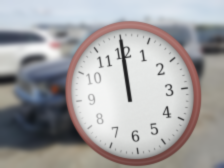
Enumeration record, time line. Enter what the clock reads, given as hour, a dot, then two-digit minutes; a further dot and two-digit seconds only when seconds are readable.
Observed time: 12.00
